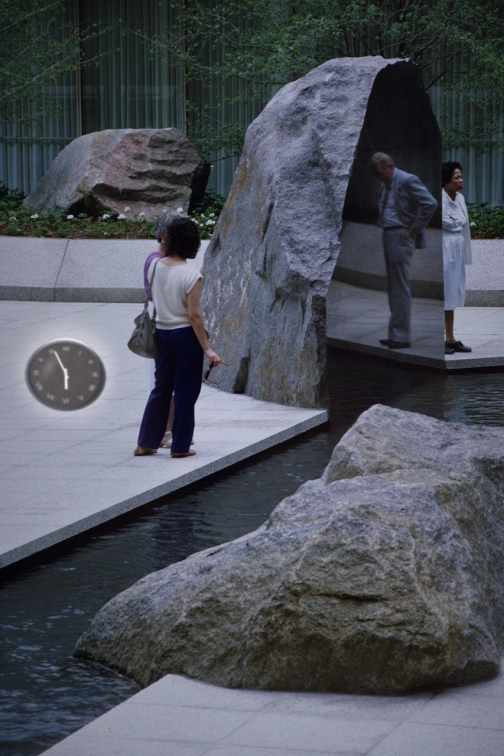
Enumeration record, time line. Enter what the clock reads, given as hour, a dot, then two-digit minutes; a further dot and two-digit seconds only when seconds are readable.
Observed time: 5.56
